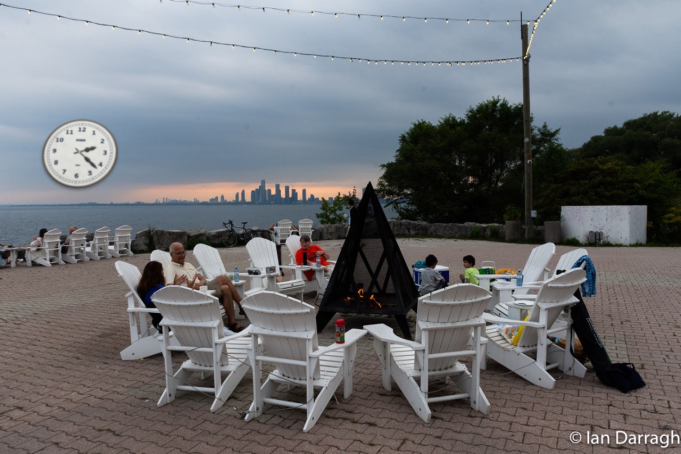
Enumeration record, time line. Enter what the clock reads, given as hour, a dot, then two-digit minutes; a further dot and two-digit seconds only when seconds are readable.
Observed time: 2.22
